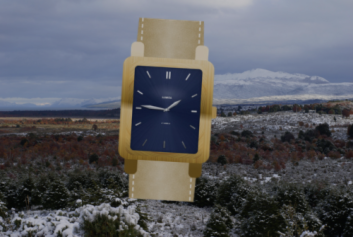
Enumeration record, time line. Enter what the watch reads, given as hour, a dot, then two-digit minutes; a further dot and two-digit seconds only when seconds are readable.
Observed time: 1.46
